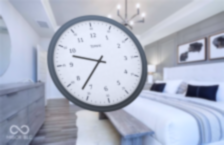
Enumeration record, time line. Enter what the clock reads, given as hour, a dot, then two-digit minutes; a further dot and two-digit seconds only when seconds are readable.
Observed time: 9.37
